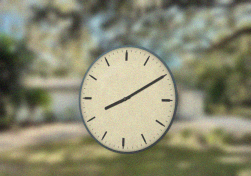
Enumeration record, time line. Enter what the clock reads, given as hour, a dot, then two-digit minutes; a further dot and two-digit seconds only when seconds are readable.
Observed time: 8.10
